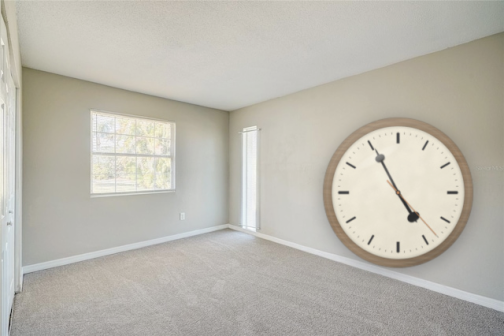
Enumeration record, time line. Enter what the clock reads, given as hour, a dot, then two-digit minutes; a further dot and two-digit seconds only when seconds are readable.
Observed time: 4.55.23
